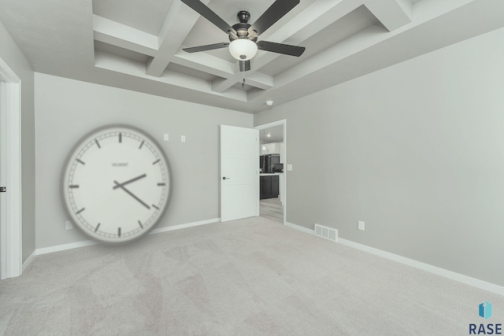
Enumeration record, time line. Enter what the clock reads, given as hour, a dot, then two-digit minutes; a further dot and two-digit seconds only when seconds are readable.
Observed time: 2.21
